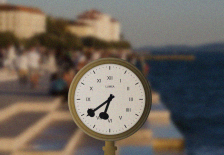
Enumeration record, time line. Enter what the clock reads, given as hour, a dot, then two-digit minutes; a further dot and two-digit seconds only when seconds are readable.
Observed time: 6.39
